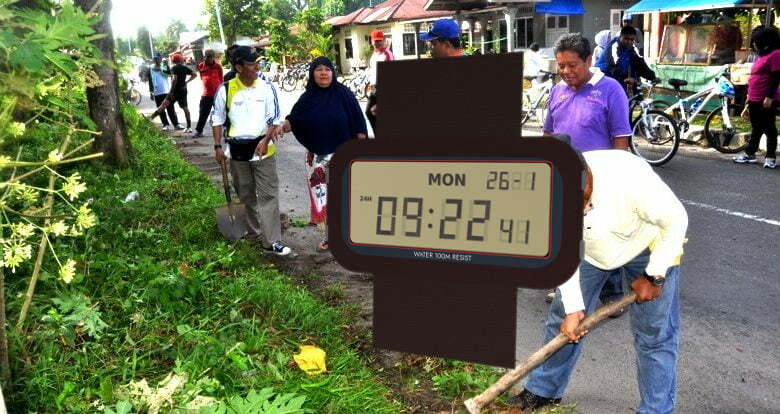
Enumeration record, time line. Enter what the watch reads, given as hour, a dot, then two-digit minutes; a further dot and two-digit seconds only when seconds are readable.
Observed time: 9.22.41
